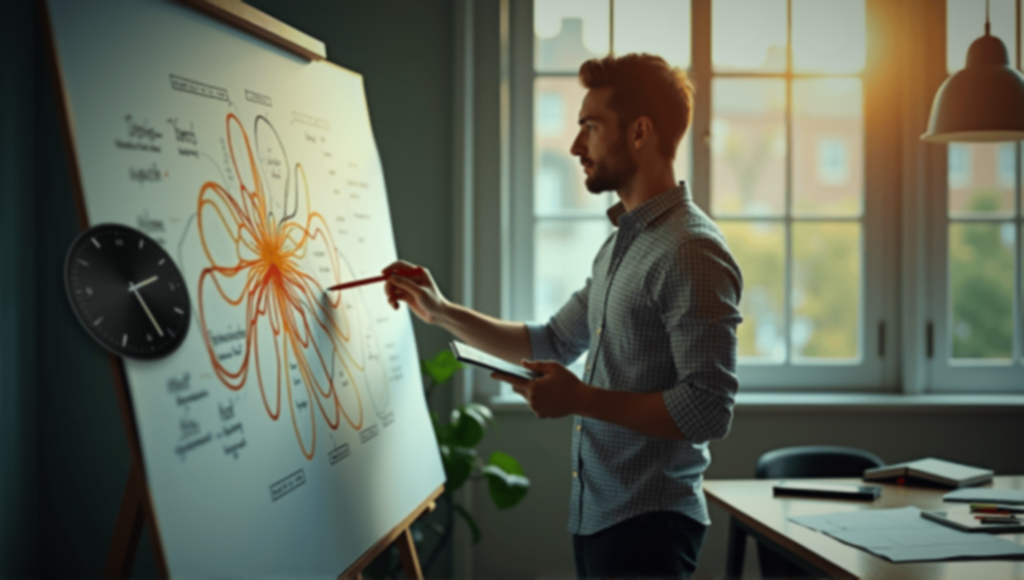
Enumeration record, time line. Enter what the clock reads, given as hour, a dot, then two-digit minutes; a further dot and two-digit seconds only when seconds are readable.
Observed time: 2.27
